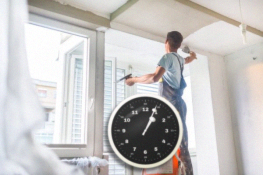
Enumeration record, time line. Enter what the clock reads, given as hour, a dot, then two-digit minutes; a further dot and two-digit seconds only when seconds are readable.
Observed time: 1.04
